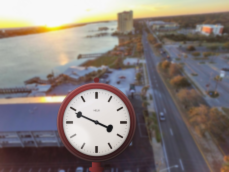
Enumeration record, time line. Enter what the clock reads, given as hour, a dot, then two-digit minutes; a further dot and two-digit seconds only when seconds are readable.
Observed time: 3.49
